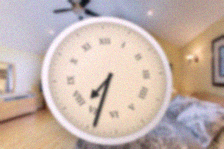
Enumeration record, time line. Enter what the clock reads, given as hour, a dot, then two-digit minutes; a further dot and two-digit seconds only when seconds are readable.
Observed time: 7.34
